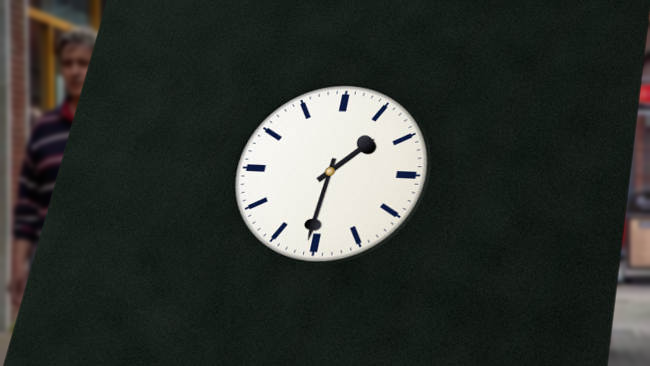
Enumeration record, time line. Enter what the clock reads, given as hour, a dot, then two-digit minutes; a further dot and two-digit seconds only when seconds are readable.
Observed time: 1.31
